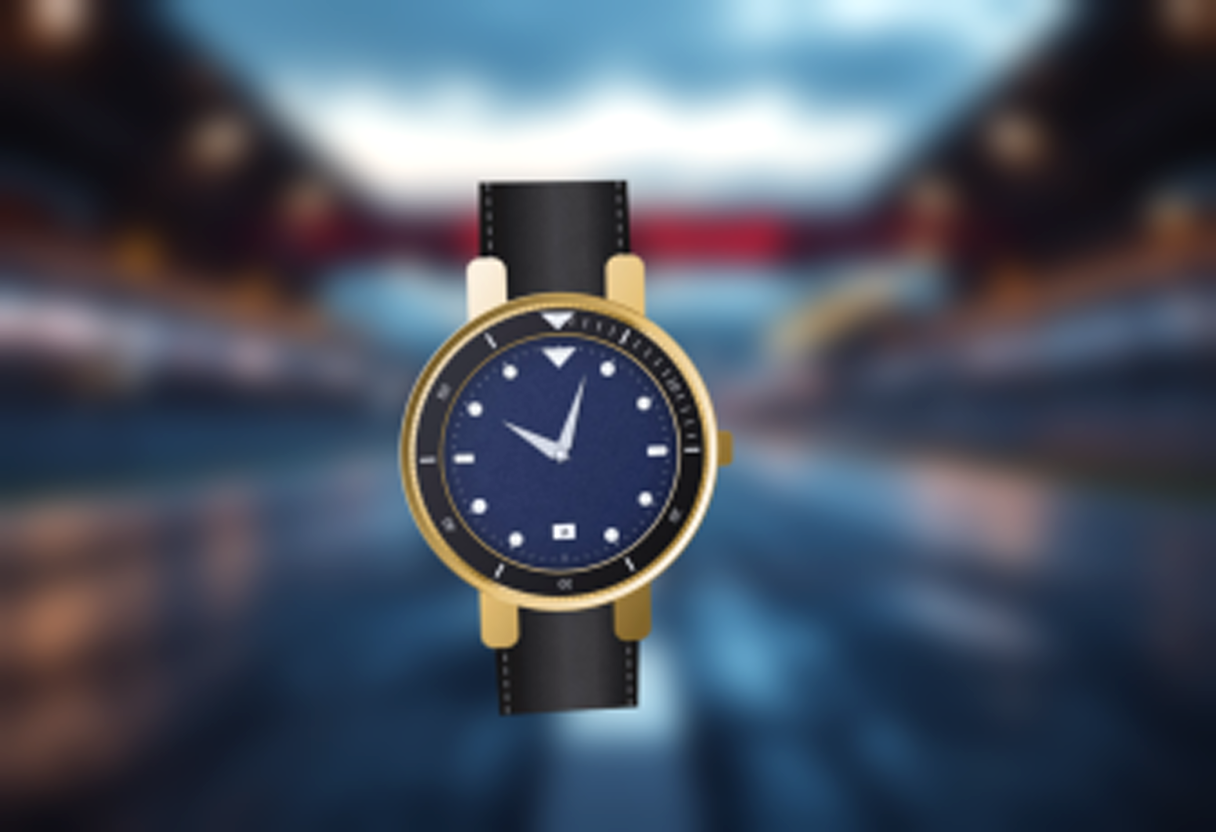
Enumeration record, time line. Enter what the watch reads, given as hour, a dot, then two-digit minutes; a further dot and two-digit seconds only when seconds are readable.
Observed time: 10.03
